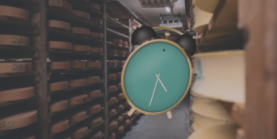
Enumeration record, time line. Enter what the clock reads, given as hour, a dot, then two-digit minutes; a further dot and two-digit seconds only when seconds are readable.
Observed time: 4.31
